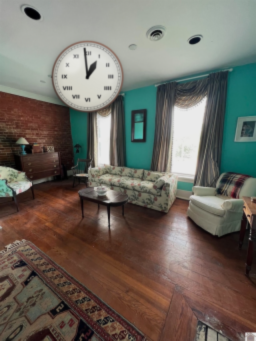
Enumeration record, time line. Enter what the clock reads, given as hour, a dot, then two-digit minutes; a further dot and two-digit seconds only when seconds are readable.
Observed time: 12.59
